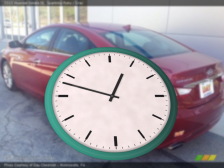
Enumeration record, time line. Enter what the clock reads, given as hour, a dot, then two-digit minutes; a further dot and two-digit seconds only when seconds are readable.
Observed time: 12.48
